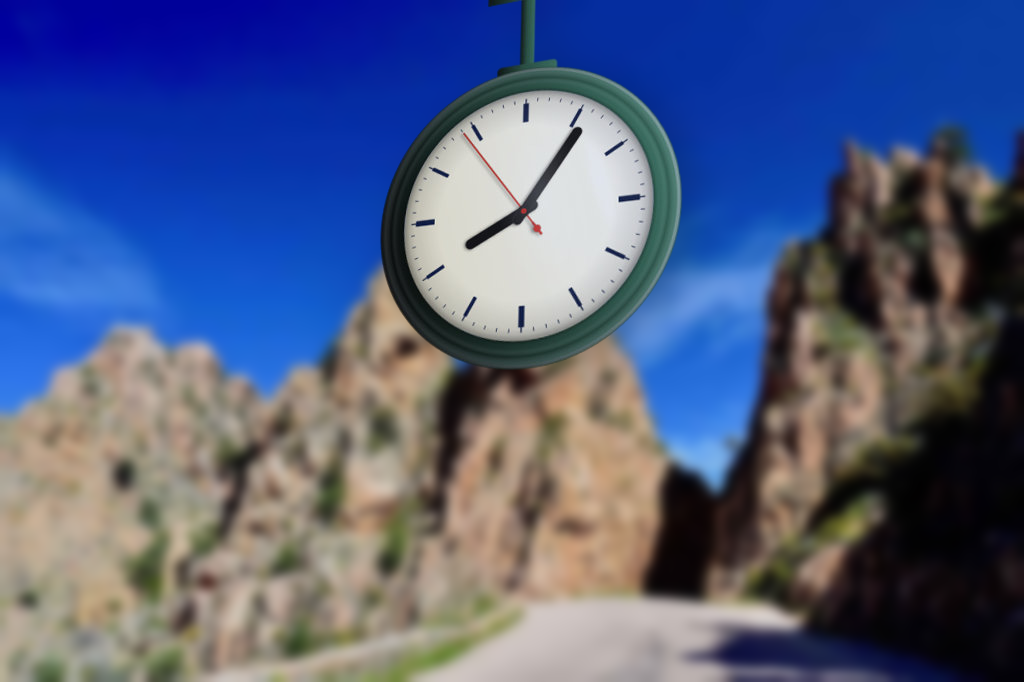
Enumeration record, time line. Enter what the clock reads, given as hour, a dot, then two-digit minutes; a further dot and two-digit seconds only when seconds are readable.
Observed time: 8.05.54
